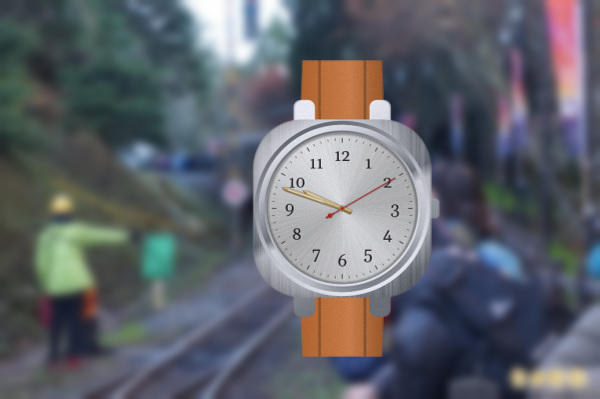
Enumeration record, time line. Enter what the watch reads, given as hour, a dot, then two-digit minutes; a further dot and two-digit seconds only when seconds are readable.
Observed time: 9.48.10
